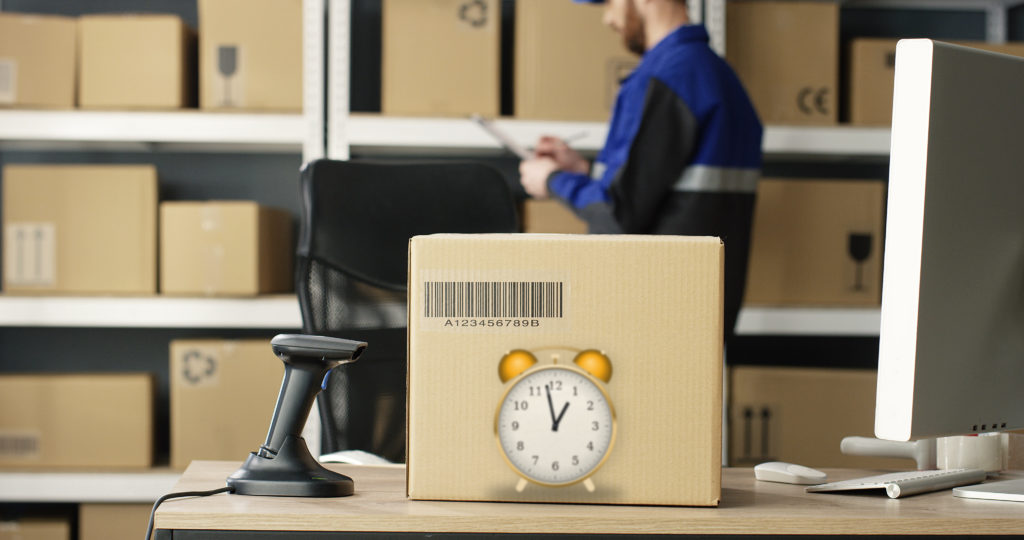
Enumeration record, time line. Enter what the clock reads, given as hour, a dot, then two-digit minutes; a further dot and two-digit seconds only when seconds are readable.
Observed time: 12.58
